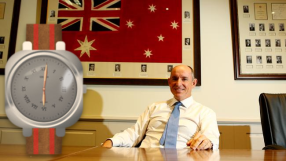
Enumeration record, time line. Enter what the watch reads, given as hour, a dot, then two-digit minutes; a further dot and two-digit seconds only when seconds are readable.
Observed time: 6.01
